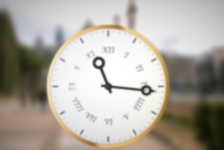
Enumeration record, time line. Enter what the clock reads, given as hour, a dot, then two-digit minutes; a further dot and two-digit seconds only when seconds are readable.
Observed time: 11.16
